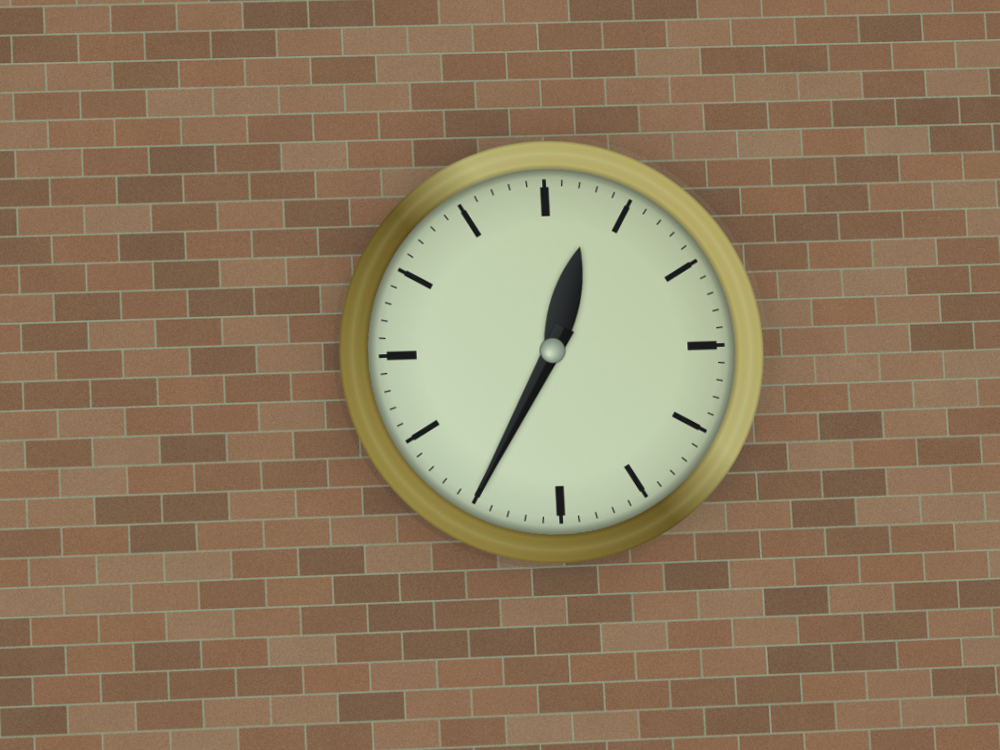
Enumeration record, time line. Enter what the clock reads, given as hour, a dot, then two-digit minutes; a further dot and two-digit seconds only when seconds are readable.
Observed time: 12.35
